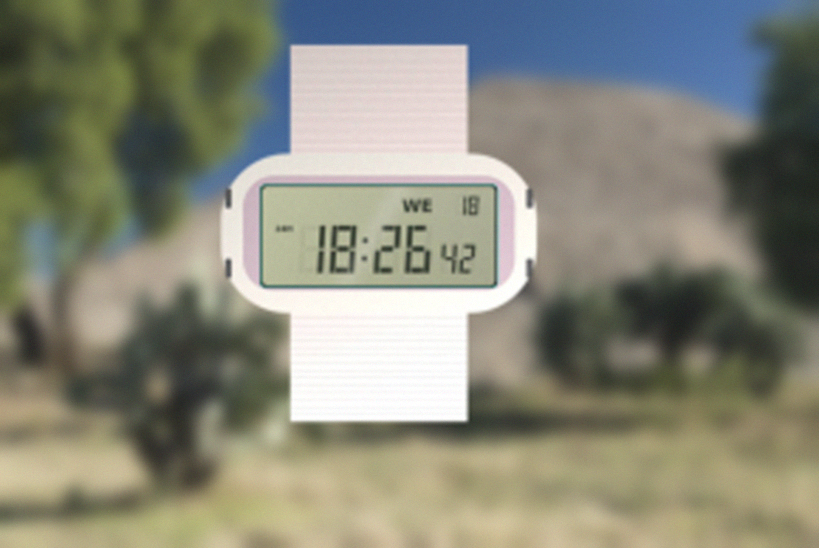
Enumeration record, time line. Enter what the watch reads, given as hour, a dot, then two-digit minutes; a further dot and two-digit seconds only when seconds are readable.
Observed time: 18.26.42
